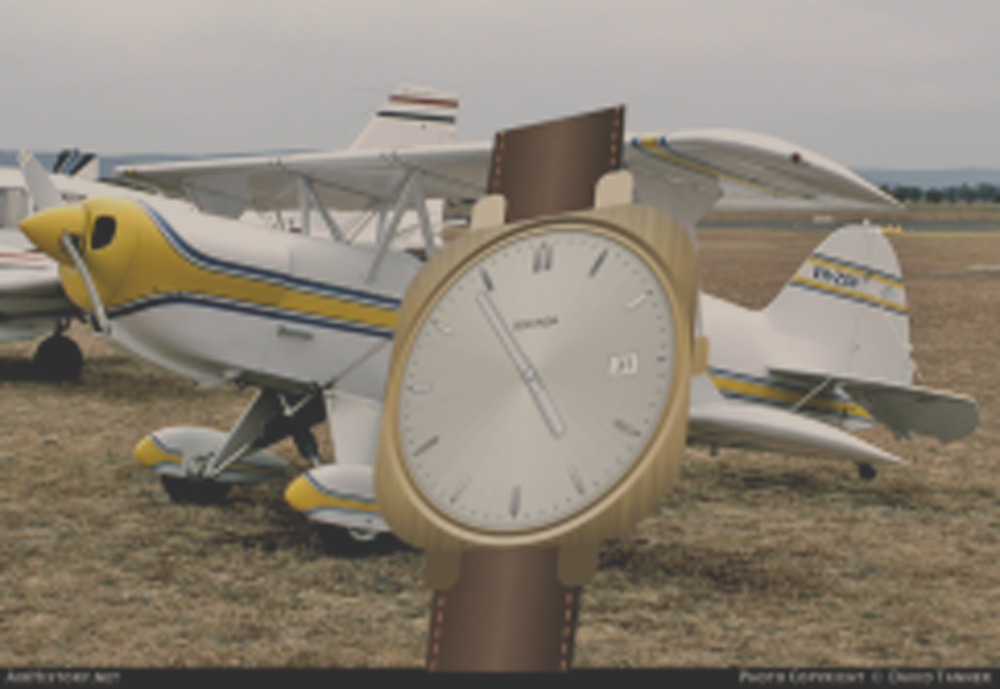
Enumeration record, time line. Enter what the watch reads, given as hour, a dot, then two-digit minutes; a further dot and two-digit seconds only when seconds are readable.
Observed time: 4.54
